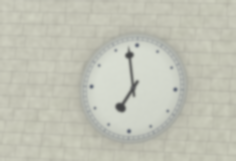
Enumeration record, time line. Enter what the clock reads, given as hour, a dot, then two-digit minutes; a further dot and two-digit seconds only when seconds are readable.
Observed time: 6.58
